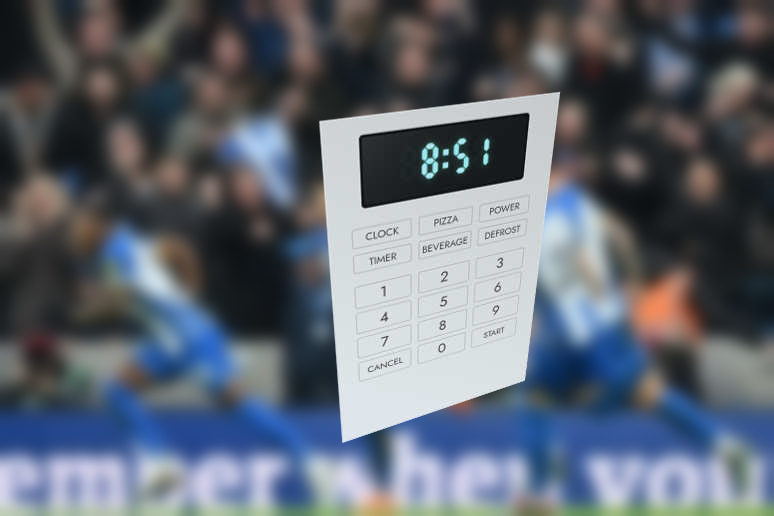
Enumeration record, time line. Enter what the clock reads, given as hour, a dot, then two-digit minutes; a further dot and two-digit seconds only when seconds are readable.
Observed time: 8.51
